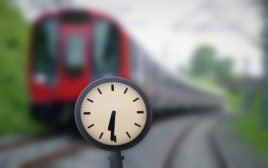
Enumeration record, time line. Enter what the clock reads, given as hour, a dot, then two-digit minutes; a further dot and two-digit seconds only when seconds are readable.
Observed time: 6.31
